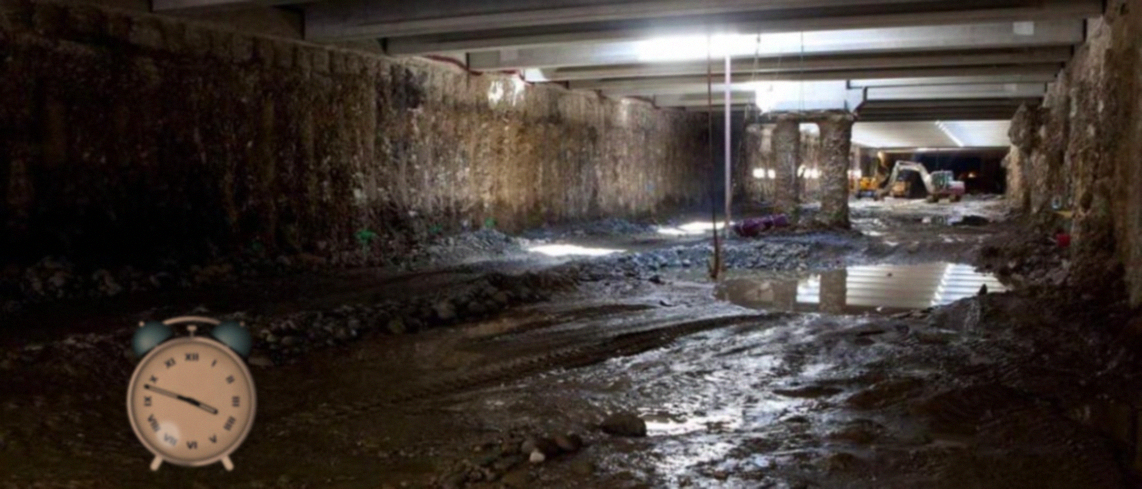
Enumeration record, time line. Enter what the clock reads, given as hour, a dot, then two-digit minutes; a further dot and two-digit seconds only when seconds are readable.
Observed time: 3.48
